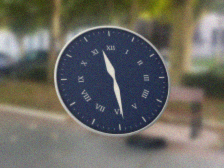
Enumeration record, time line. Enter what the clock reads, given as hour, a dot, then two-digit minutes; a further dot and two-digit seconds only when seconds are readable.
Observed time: 11.29
